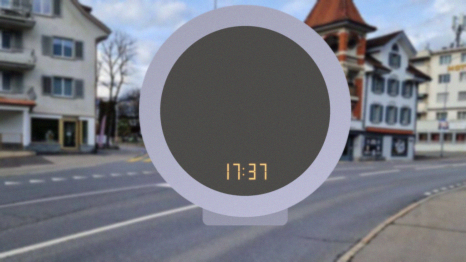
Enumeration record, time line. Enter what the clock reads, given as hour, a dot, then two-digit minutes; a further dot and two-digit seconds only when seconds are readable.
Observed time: 17.37
